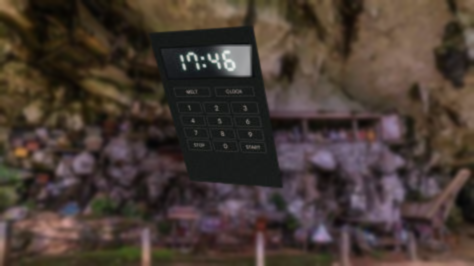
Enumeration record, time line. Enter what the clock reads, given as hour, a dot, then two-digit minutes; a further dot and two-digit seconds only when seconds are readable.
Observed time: 17.46
